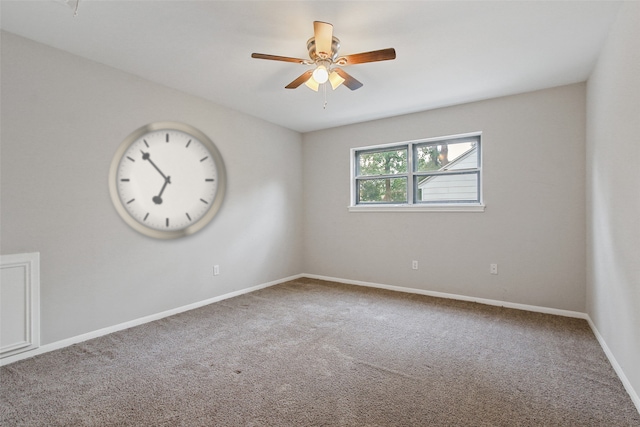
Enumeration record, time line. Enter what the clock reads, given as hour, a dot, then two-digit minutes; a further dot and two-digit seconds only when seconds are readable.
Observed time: 6.53
